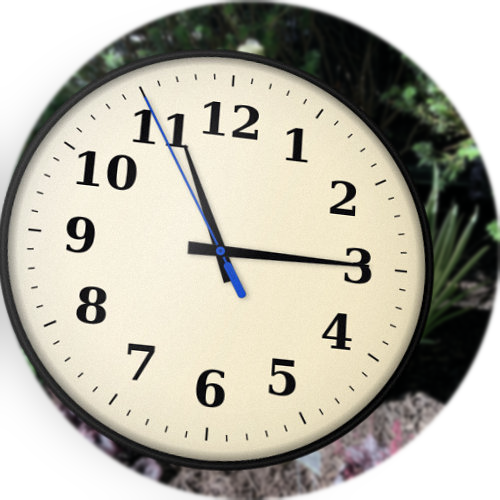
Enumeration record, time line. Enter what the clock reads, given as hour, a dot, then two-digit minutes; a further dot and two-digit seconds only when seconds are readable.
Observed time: 11.14.55
